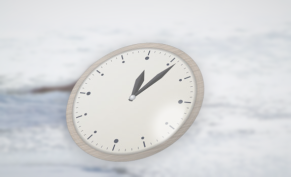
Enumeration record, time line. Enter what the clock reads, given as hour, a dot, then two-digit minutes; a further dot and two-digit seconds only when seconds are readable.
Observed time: 12.06
